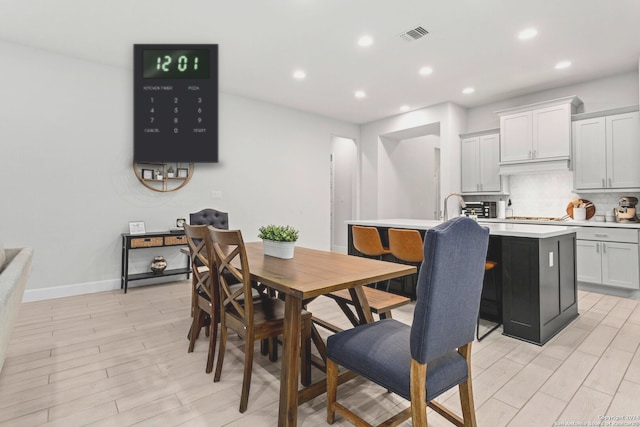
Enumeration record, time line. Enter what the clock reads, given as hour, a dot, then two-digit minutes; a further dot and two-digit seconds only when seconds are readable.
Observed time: 12.01
